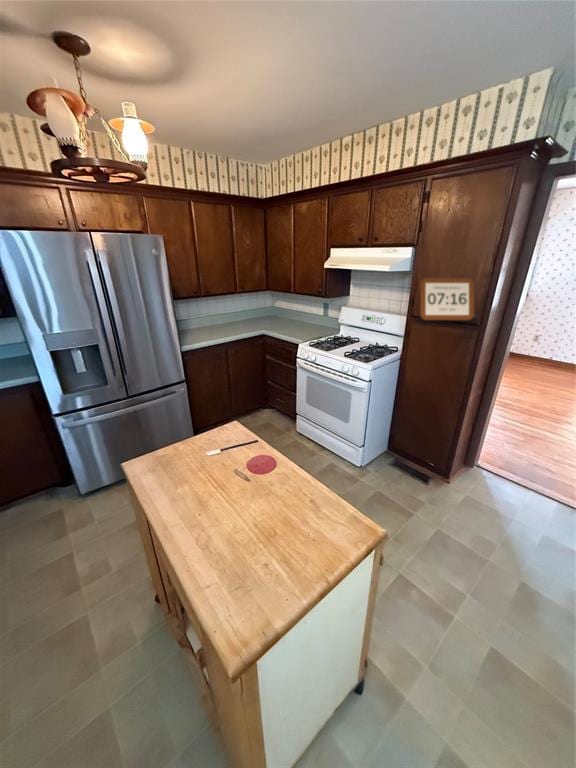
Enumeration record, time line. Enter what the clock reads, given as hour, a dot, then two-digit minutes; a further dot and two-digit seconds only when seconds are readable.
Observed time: 7.16
